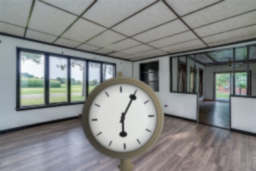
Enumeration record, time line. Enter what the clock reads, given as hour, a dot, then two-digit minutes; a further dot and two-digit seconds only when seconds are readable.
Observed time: 6.05
